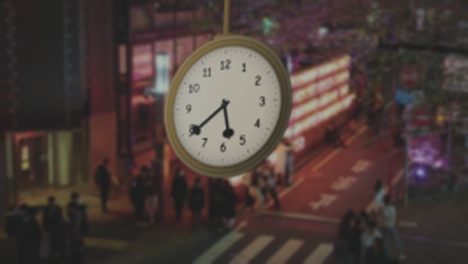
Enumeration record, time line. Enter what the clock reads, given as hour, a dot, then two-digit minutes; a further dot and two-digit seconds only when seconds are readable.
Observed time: 5.39
